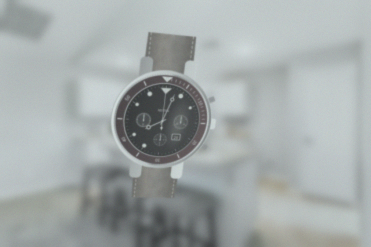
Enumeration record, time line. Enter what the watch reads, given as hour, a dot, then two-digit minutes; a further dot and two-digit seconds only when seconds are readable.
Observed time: 8.03
